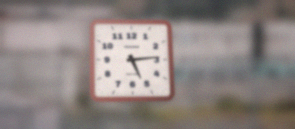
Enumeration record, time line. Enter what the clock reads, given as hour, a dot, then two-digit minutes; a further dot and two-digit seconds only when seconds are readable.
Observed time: 5.14
